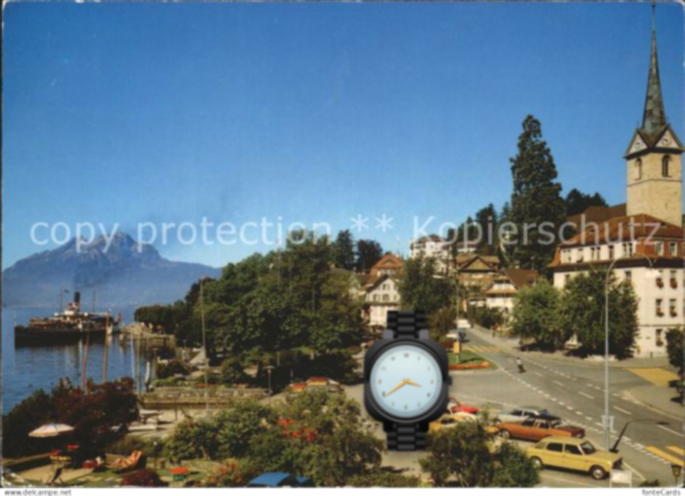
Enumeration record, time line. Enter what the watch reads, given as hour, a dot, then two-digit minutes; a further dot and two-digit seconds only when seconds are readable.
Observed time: 3.39
